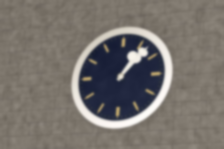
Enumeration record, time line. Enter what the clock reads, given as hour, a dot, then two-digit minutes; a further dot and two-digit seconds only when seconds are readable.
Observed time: 1.07
